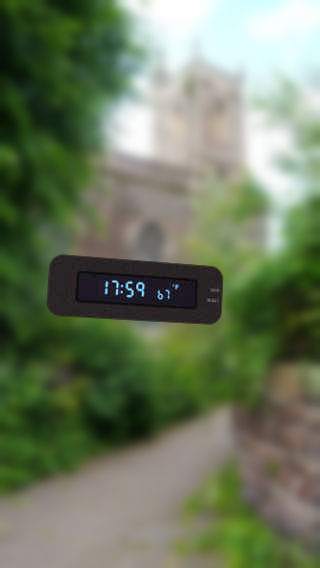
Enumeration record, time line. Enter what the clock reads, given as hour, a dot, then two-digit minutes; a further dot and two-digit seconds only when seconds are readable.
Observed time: 17.59
